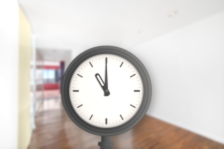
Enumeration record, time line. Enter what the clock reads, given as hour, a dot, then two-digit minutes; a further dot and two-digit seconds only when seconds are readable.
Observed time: 11.00
